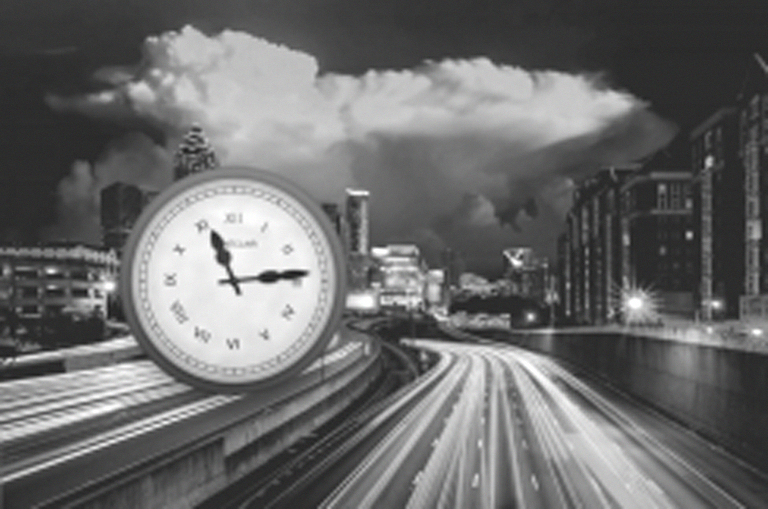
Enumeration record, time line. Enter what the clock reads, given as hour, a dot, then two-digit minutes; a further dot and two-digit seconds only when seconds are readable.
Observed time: 11.14
